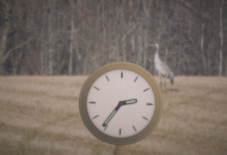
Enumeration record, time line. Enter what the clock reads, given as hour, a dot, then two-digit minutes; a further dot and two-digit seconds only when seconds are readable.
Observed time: 2.36
